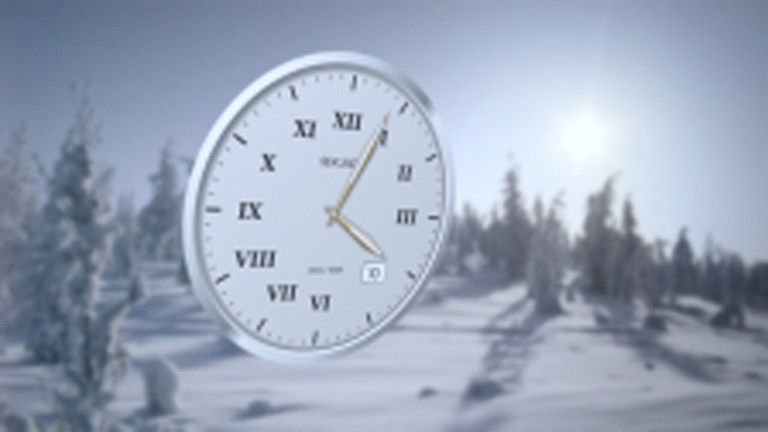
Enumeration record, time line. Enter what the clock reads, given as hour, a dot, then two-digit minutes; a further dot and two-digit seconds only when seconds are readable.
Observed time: 4.04
